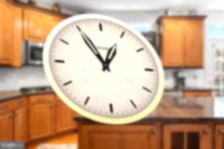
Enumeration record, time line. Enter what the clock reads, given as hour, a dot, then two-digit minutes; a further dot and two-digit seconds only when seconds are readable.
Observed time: 12.55
